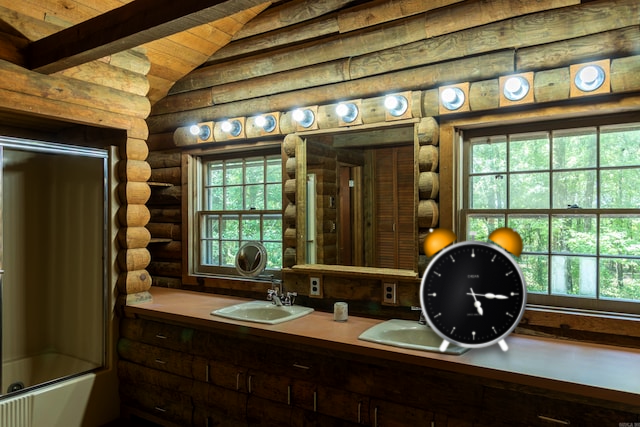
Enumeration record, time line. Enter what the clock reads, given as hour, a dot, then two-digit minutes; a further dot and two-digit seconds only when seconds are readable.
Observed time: 5.16
